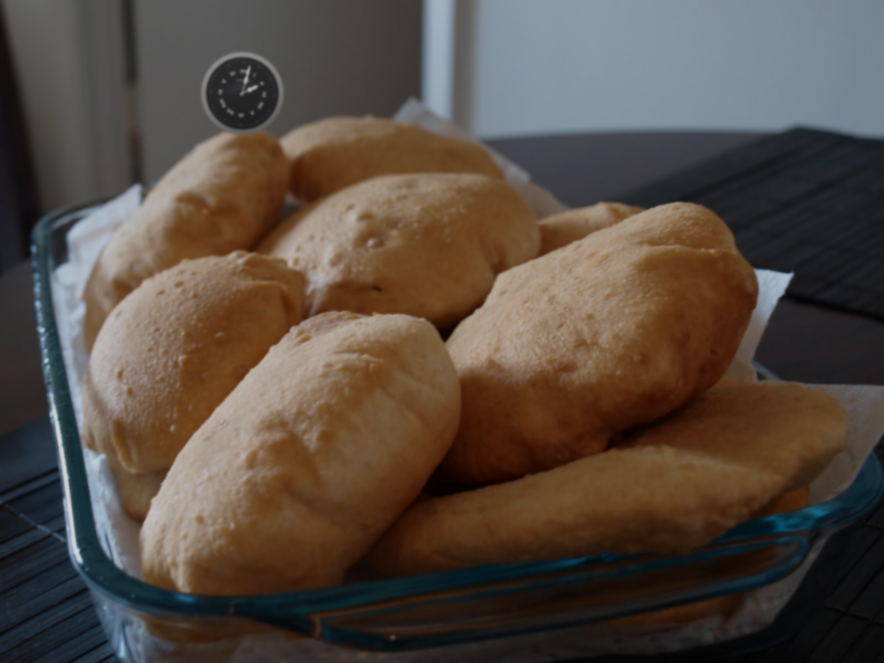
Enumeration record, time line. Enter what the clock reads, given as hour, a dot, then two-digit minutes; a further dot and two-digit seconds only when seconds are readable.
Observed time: 2.02
